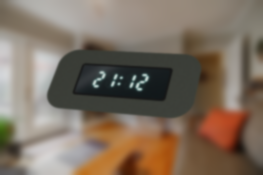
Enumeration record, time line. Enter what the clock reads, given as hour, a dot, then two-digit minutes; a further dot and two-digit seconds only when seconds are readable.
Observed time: 21.12
